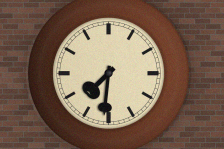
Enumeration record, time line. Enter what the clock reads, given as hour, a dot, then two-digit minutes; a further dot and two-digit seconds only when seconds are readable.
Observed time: 7.31
